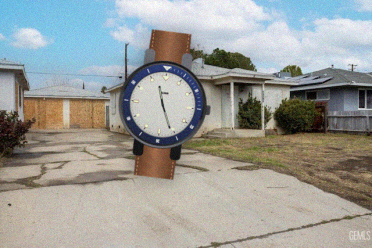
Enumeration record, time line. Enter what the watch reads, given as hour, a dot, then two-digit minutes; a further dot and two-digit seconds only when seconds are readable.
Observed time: 11.26
